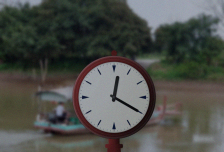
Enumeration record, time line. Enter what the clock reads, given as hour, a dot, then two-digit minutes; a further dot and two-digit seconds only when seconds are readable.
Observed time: 12.20
